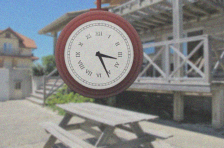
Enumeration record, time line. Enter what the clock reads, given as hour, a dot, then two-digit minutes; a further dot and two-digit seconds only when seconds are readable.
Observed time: 3.26
